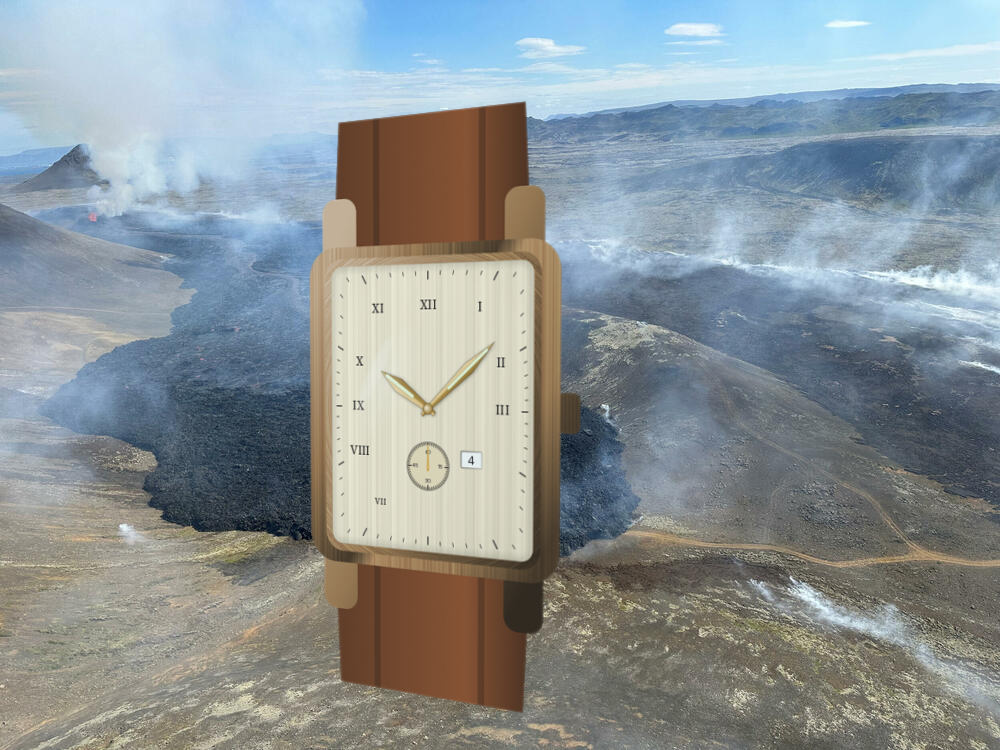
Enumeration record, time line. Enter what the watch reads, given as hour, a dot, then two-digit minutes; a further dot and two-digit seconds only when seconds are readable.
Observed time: 10.08
